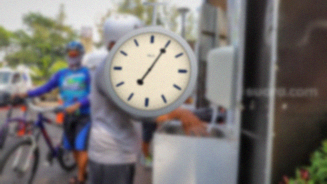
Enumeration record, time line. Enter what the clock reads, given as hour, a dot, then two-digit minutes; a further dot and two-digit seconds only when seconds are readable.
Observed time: 7.05
